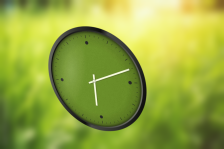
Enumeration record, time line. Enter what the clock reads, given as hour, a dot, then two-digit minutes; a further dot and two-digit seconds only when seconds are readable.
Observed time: 6.12
